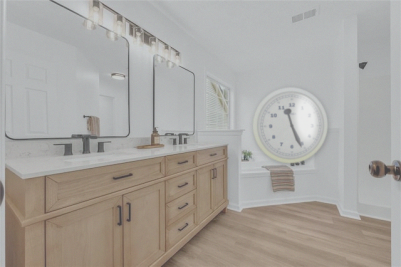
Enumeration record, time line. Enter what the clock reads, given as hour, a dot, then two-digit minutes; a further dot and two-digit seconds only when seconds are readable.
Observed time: 11.26
